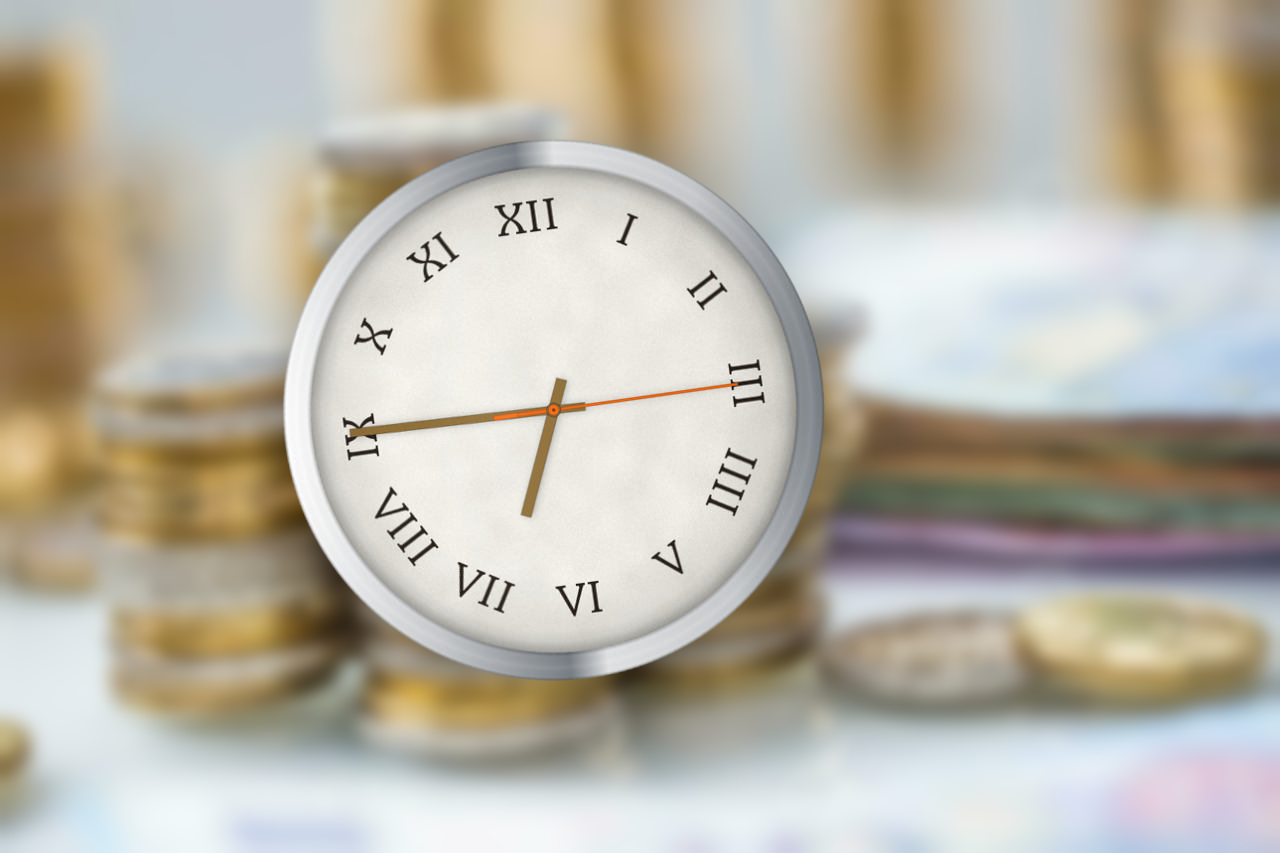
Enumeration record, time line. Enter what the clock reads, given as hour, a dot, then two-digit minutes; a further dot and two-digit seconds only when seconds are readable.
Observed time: 6.45.15
